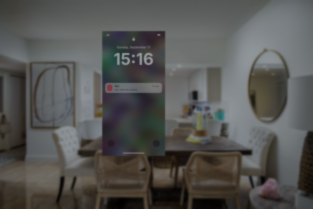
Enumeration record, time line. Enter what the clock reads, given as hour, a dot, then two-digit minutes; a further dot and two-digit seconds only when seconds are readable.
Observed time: 15.16
